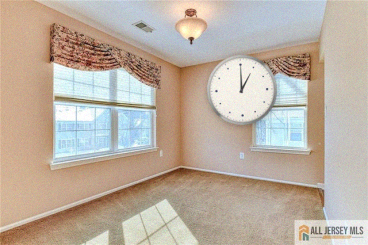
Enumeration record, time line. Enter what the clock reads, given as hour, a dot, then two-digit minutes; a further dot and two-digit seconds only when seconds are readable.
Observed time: 1.00
